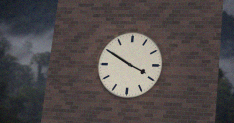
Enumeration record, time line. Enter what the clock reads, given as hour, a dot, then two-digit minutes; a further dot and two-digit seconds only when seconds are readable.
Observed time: 3.50
